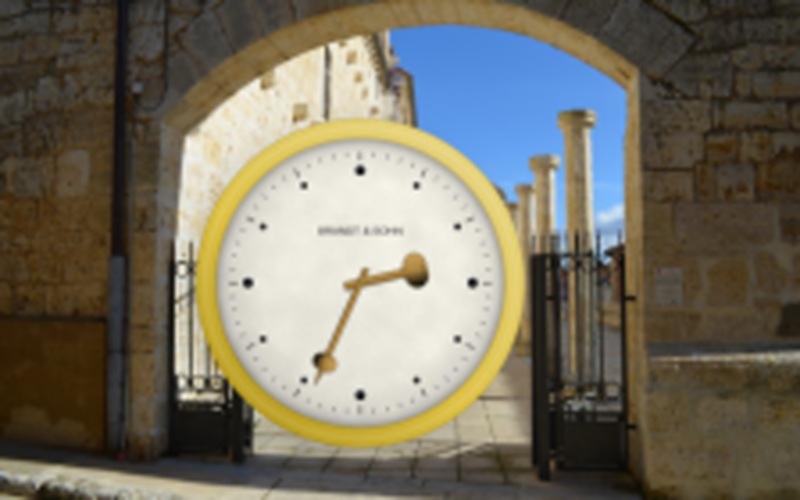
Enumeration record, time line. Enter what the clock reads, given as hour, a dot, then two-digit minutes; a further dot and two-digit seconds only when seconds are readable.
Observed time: 2.34
